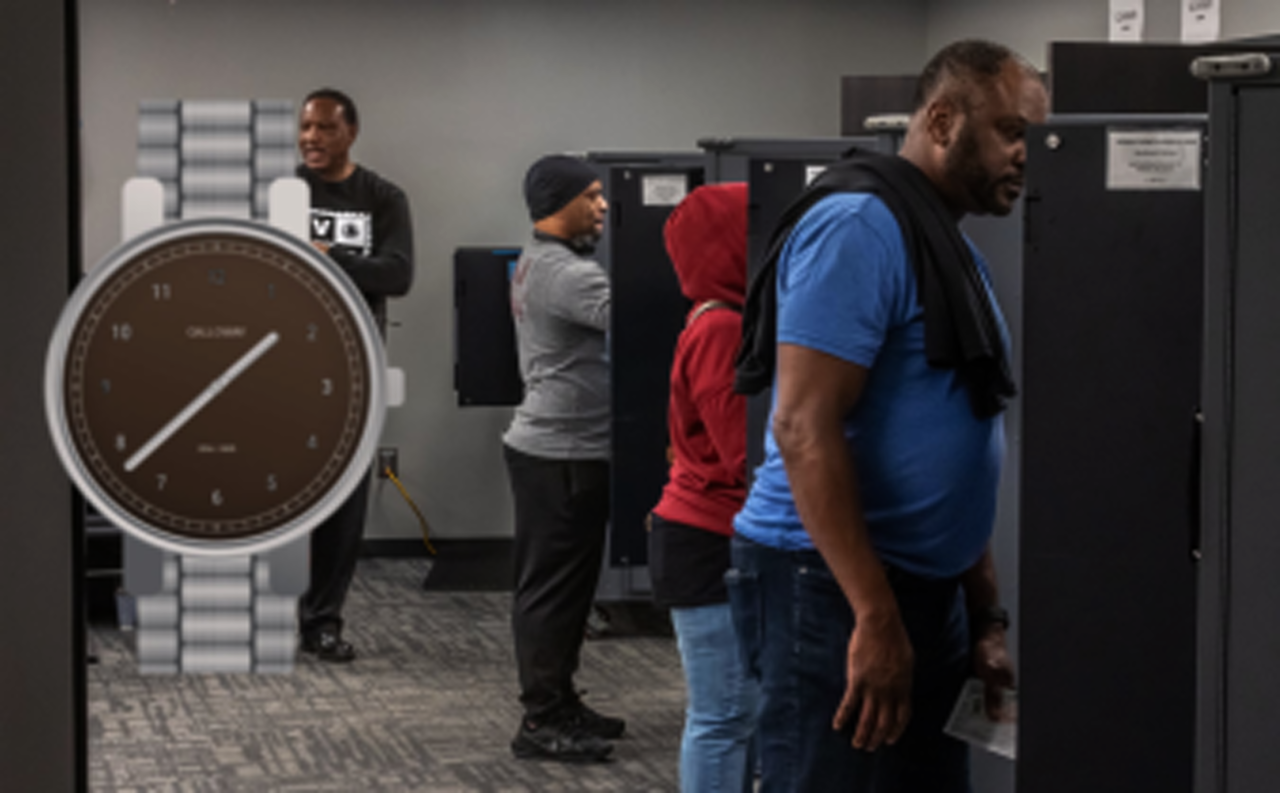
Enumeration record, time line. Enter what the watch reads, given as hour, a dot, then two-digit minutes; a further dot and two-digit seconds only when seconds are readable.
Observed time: 1.38
